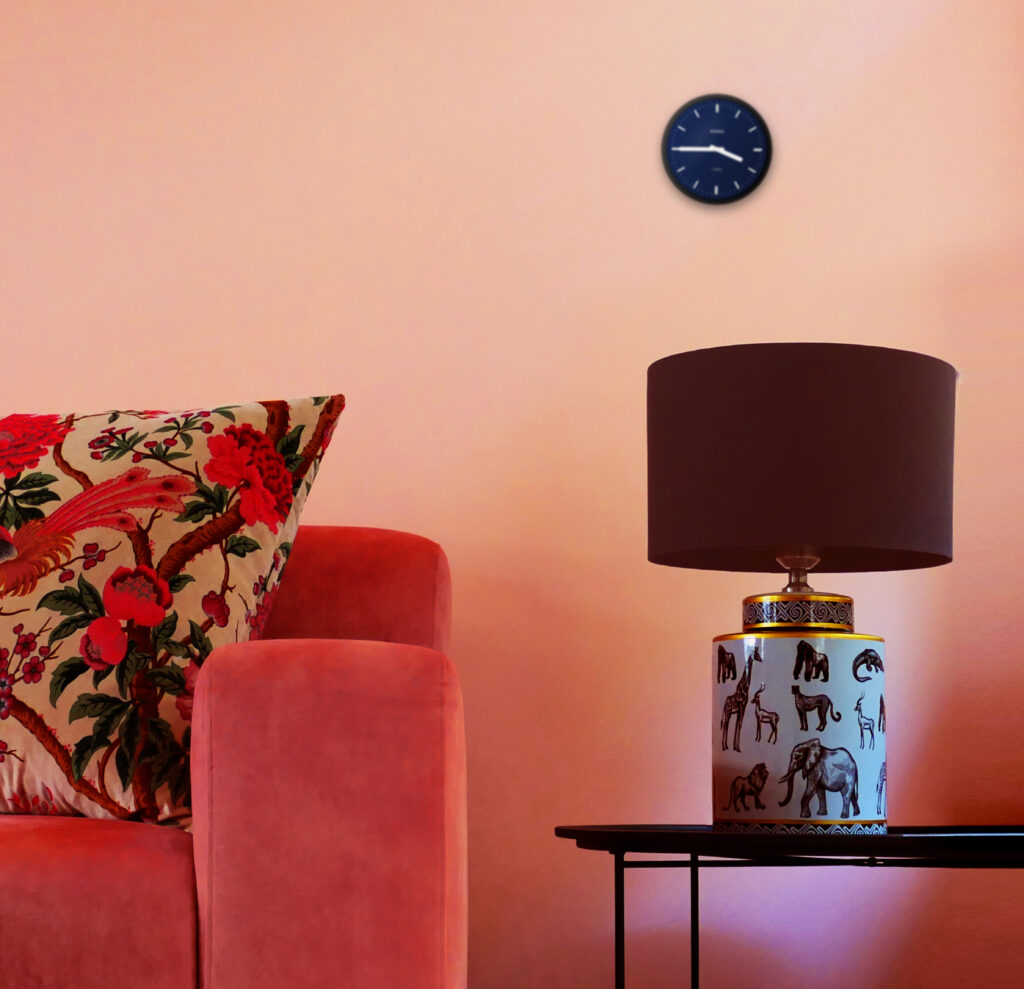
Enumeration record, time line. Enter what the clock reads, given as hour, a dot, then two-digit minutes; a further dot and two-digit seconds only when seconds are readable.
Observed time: 3.45
